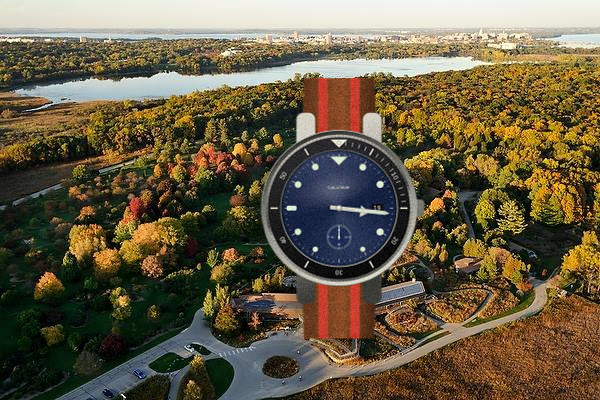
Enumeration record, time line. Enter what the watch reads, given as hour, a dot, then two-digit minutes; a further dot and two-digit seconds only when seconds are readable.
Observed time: 3.16
